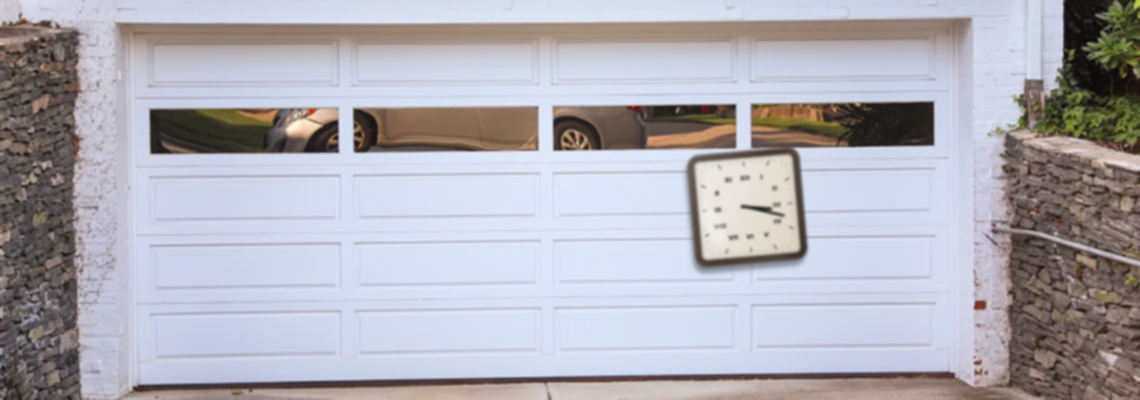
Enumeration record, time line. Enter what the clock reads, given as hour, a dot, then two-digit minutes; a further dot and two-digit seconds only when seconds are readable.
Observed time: 3.18
